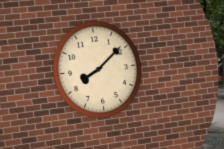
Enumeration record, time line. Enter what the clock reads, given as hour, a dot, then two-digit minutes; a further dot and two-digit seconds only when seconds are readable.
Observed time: 8.09
